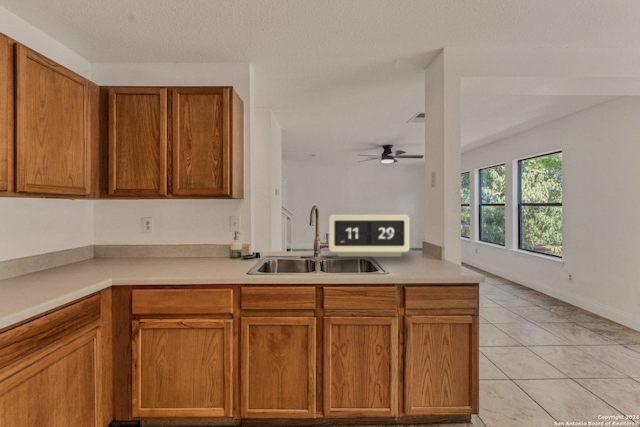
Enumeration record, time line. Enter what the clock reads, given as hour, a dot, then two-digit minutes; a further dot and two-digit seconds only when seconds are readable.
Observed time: 11.29
